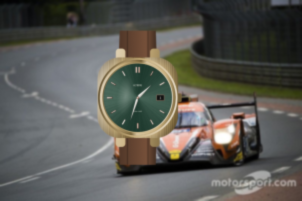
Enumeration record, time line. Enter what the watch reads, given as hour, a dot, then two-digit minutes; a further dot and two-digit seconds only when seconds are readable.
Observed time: 1.33
